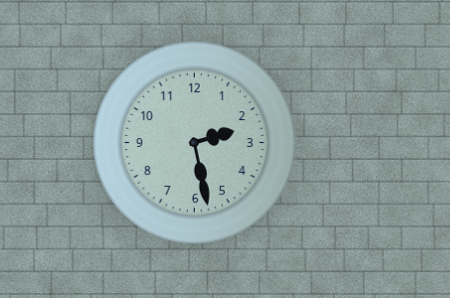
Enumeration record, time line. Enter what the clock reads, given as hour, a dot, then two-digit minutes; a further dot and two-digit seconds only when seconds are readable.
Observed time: 2.28
